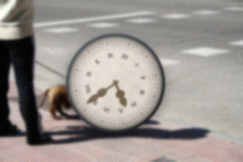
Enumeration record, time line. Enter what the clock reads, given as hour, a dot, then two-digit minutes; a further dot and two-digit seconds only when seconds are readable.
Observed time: 4.36
